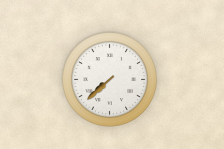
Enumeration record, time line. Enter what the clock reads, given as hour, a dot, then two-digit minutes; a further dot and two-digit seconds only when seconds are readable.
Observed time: 7.38
